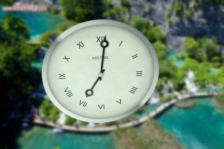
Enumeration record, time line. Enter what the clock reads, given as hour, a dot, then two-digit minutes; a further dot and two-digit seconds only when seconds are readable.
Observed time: 7.01
